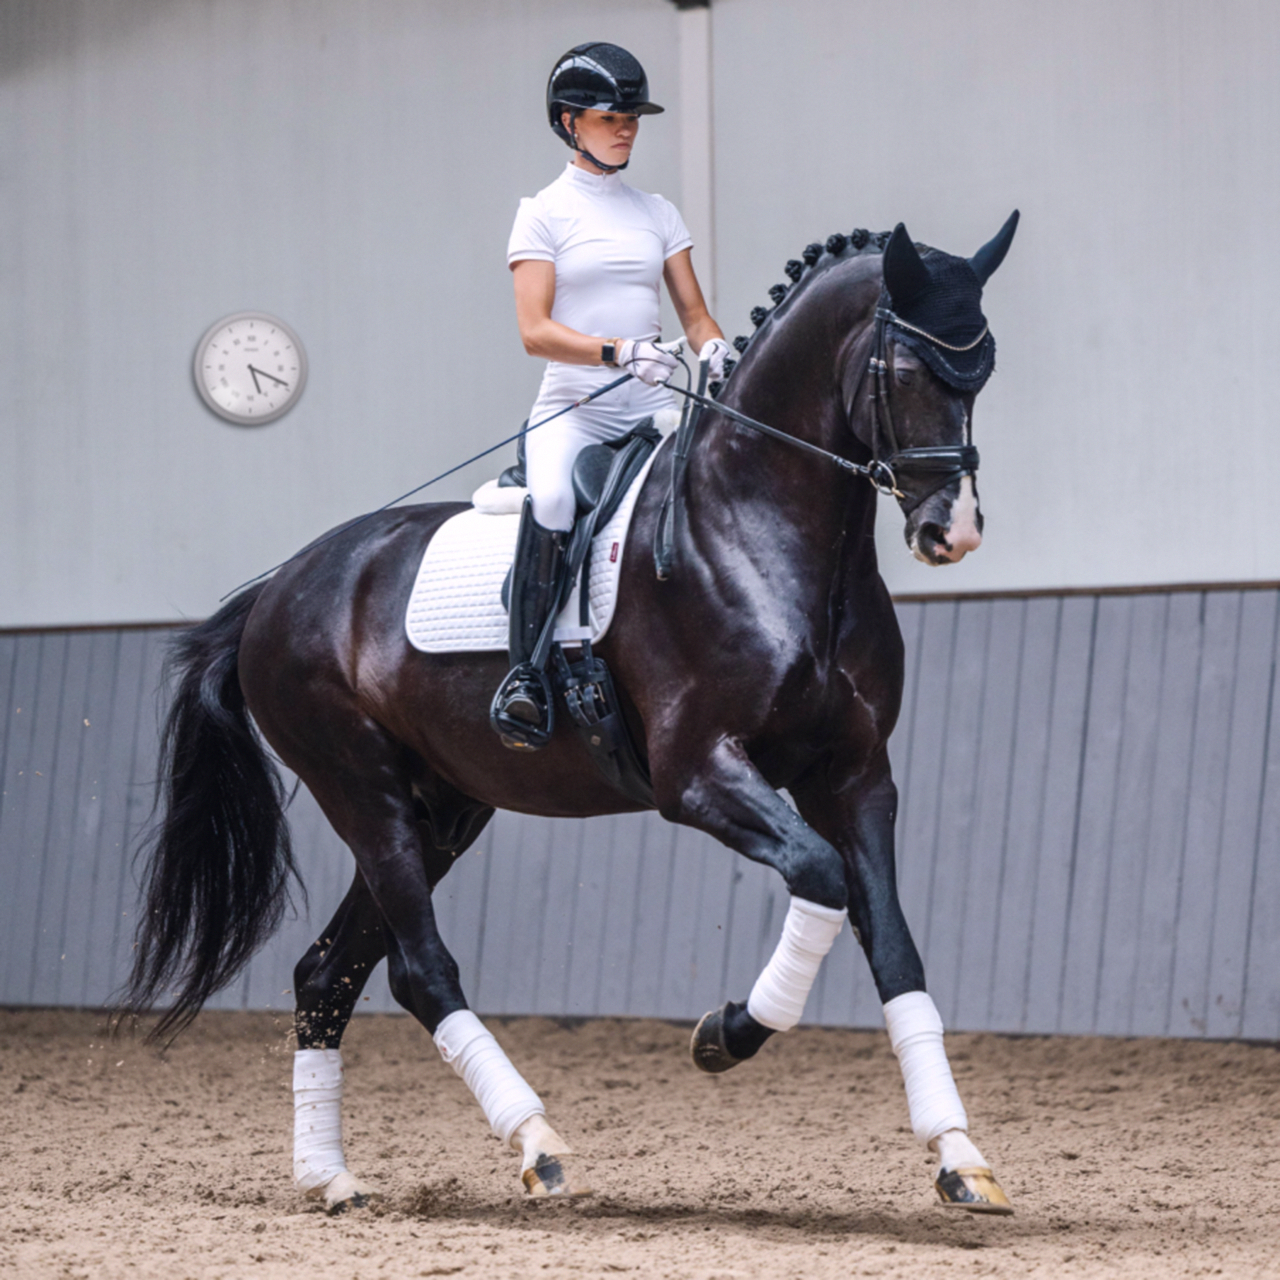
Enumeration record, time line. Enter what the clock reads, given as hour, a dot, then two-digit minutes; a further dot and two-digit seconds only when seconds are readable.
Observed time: 5.19
